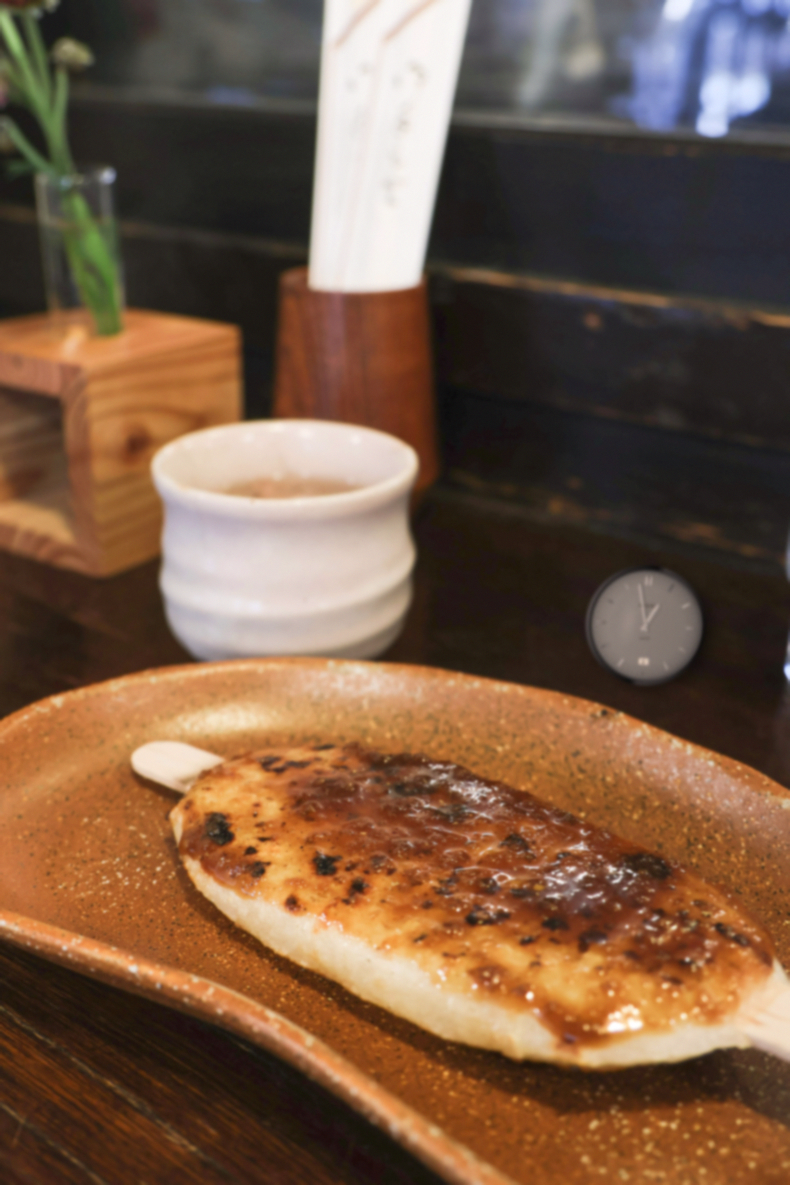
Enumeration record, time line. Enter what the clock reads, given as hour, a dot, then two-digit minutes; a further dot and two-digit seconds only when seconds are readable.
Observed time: 12.58
